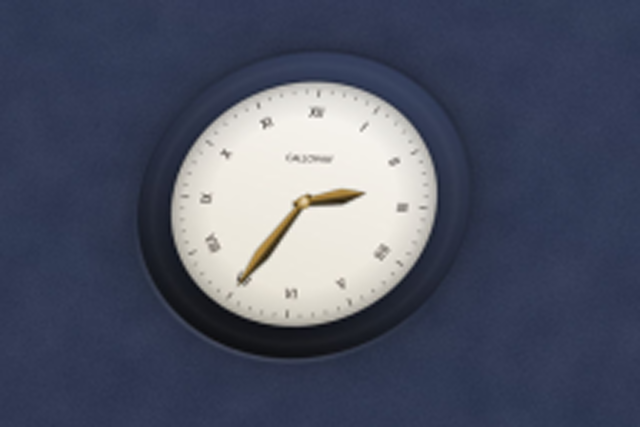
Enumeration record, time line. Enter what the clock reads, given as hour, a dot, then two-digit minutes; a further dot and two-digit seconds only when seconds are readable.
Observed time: 2.35
